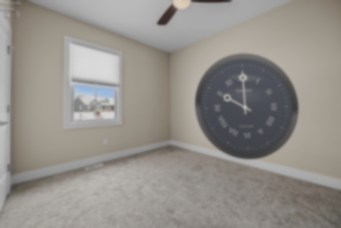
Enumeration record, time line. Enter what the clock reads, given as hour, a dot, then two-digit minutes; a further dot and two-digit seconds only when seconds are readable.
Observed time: 10.00
